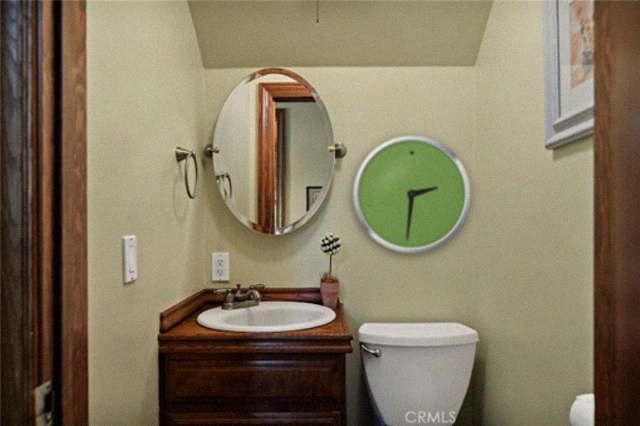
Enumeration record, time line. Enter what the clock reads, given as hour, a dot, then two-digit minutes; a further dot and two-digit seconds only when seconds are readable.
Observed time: 2.31
